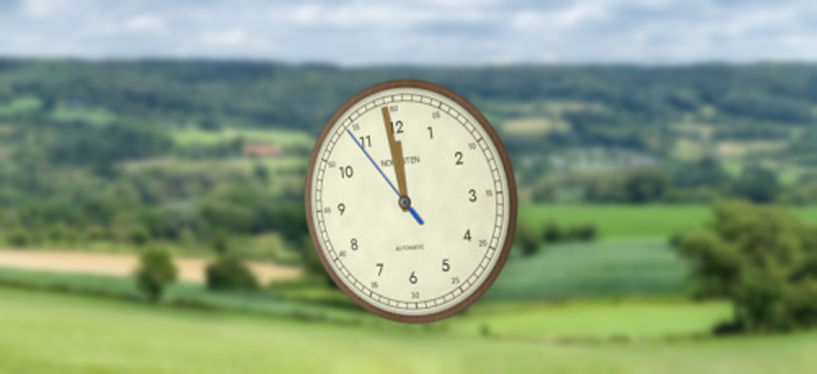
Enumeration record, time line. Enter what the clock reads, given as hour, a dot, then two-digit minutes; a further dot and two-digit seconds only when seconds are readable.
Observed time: 11.58.54
